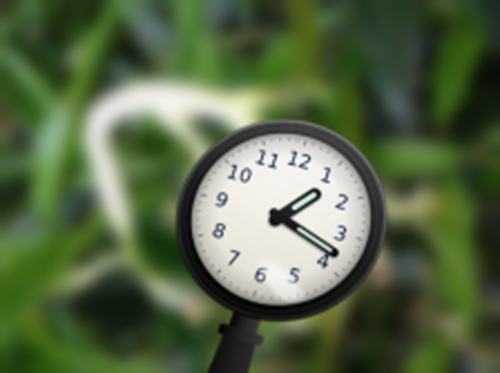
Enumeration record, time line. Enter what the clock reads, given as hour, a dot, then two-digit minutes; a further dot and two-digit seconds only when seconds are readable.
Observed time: 1.18
